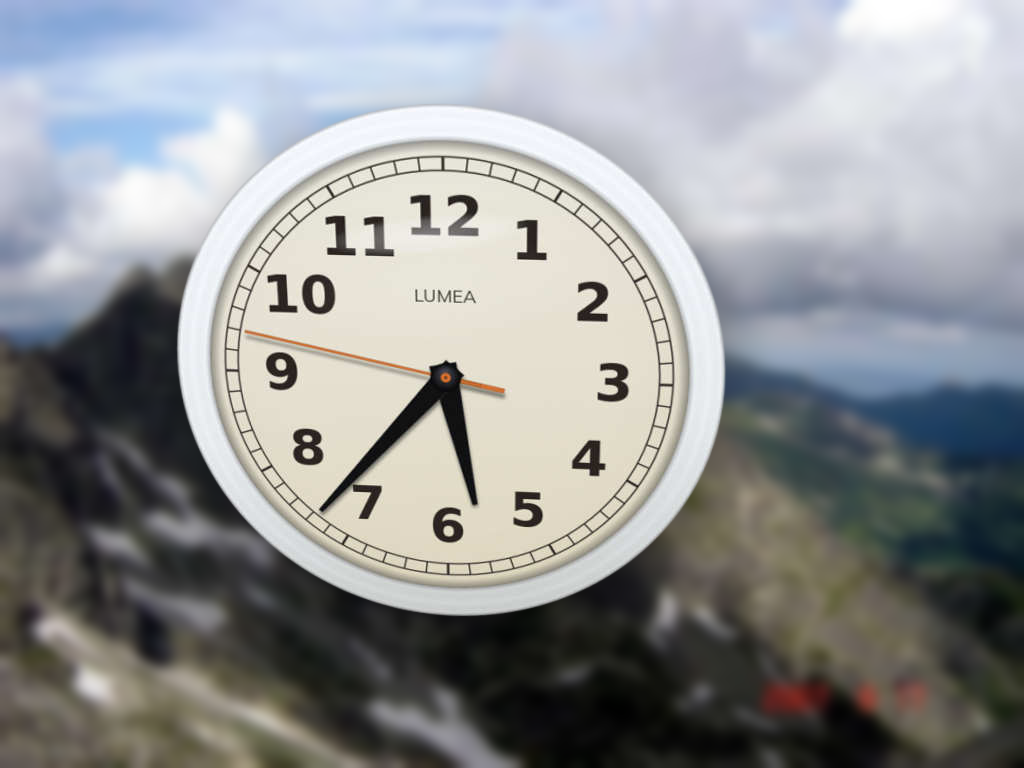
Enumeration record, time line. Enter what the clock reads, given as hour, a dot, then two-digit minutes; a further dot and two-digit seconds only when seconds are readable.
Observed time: 5.36.47
